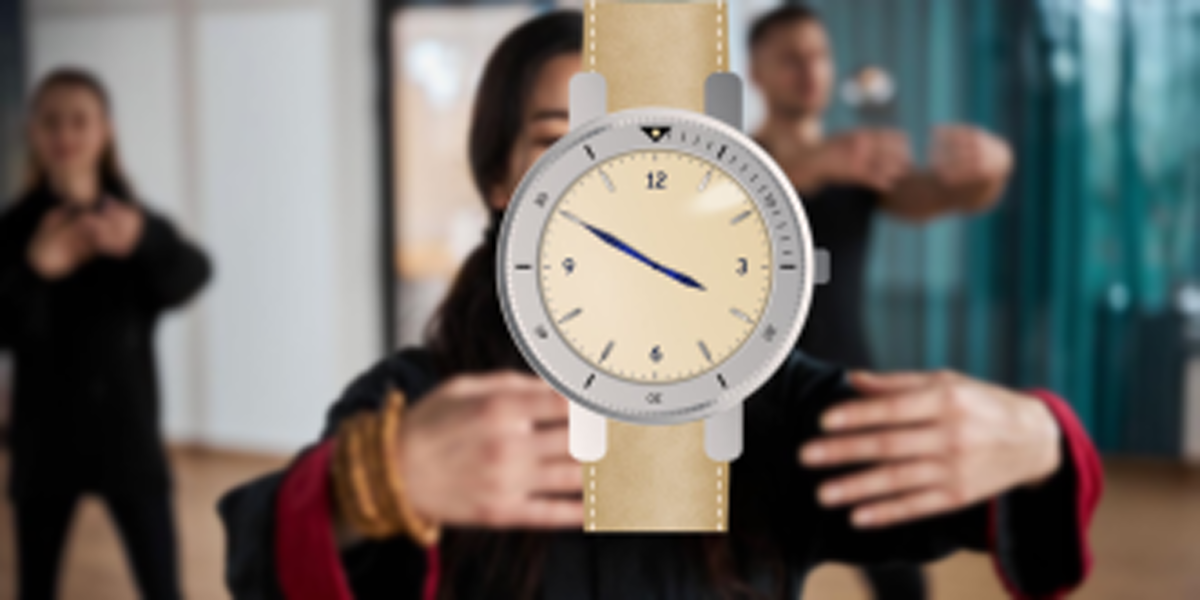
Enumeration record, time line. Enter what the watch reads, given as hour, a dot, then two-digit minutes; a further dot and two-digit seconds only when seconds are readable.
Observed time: 3.50
